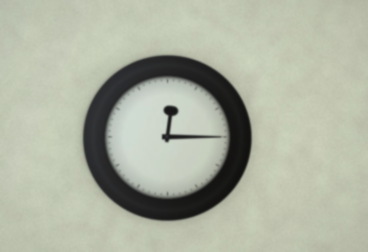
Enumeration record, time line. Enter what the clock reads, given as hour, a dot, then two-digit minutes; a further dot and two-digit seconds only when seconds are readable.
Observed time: 12.15
